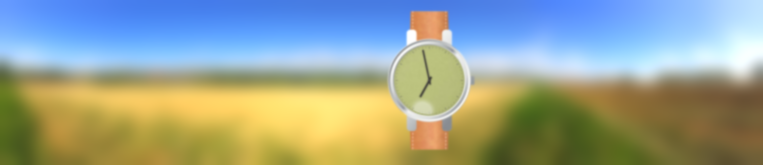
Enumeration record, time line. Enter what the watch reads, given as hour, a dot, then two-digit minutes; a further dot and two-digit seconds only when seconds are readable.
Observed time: 6.58
